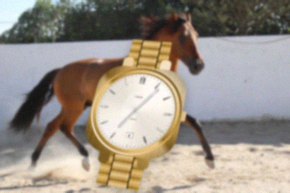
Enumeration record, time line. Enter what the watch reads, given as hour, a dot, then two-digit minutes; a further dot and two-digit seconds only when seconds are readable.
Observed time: 7.06
